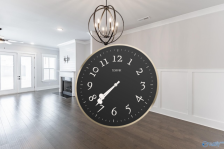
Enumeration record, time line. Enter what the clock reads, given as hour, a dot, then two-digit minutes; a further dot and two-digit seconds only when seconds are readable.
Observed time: 7.37
